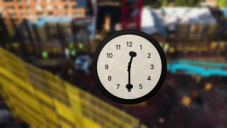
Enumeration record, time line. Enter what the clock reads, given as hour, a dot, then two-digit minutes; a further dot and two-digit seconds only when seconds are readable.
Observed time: 12.30
